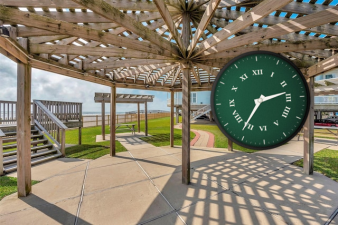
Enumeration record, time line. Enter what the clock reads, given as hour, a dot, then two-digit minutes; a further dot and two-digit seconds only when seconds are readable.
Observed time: 2.36
